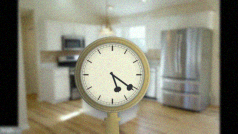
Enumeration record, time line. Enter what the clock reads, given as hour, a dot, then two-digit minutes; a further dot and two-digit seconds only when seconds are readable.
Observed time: 5.21
